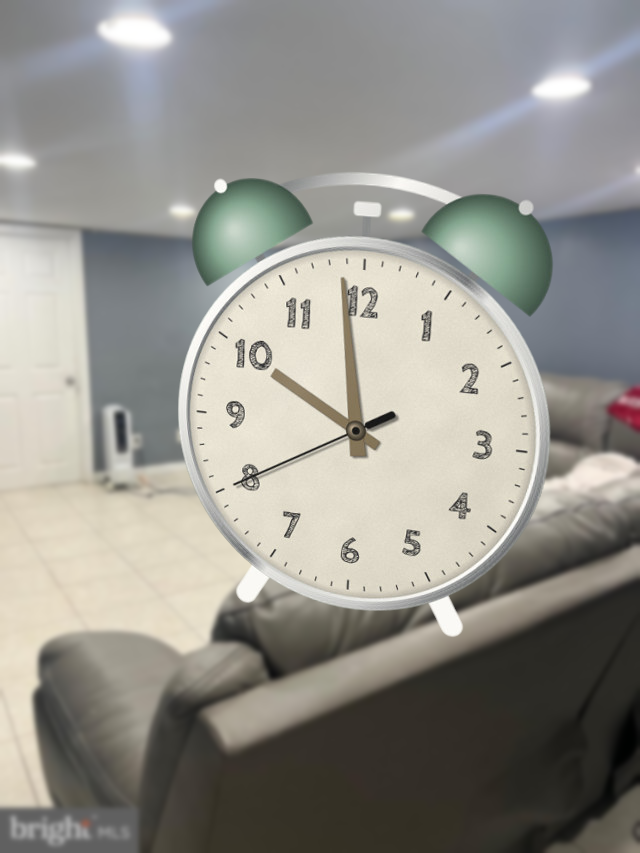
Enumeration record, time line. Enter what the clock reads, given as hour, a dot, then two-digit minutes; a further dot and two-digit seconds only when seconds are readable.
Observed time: 9.58.40
